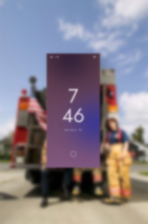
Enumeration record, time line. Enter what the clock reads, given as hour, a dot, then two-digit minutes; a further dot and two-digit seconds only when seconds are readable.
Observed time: 7.46
